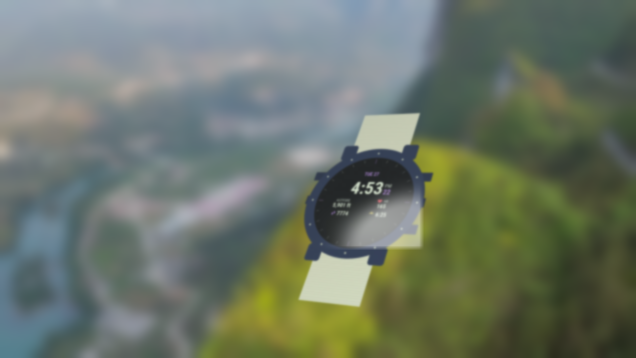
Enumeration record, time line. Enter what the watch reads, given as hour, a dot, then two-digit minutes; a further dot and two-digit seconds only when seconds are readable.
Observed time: 4.53
